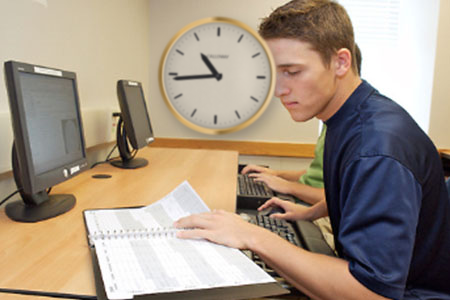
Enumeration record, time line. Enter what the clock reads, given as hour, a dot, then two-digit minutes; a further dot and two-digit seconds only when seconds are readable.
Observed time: 10.44
